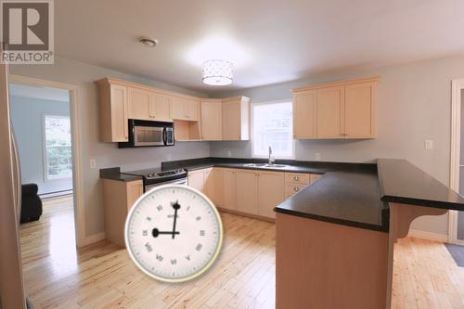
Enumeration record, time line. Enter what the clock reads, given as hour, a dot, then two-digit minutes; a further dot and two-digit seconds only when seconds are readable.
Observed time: 9.01
